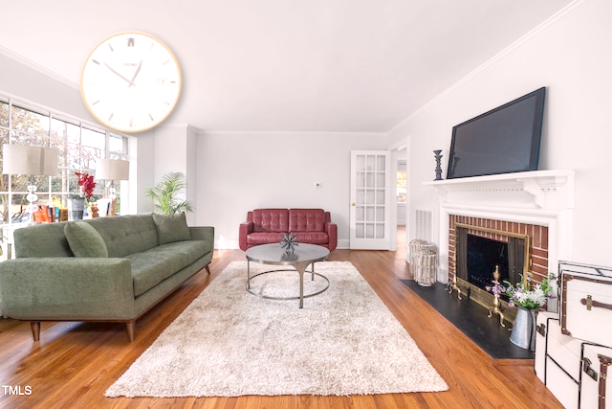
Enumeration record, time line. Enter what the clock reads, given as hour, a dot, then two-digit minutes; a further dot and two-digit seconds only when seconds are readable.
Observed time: 12.51
